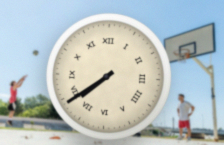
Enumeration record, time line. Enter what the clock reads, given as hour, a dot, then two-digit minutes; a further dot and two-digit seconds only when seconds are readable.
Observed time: 7.39
